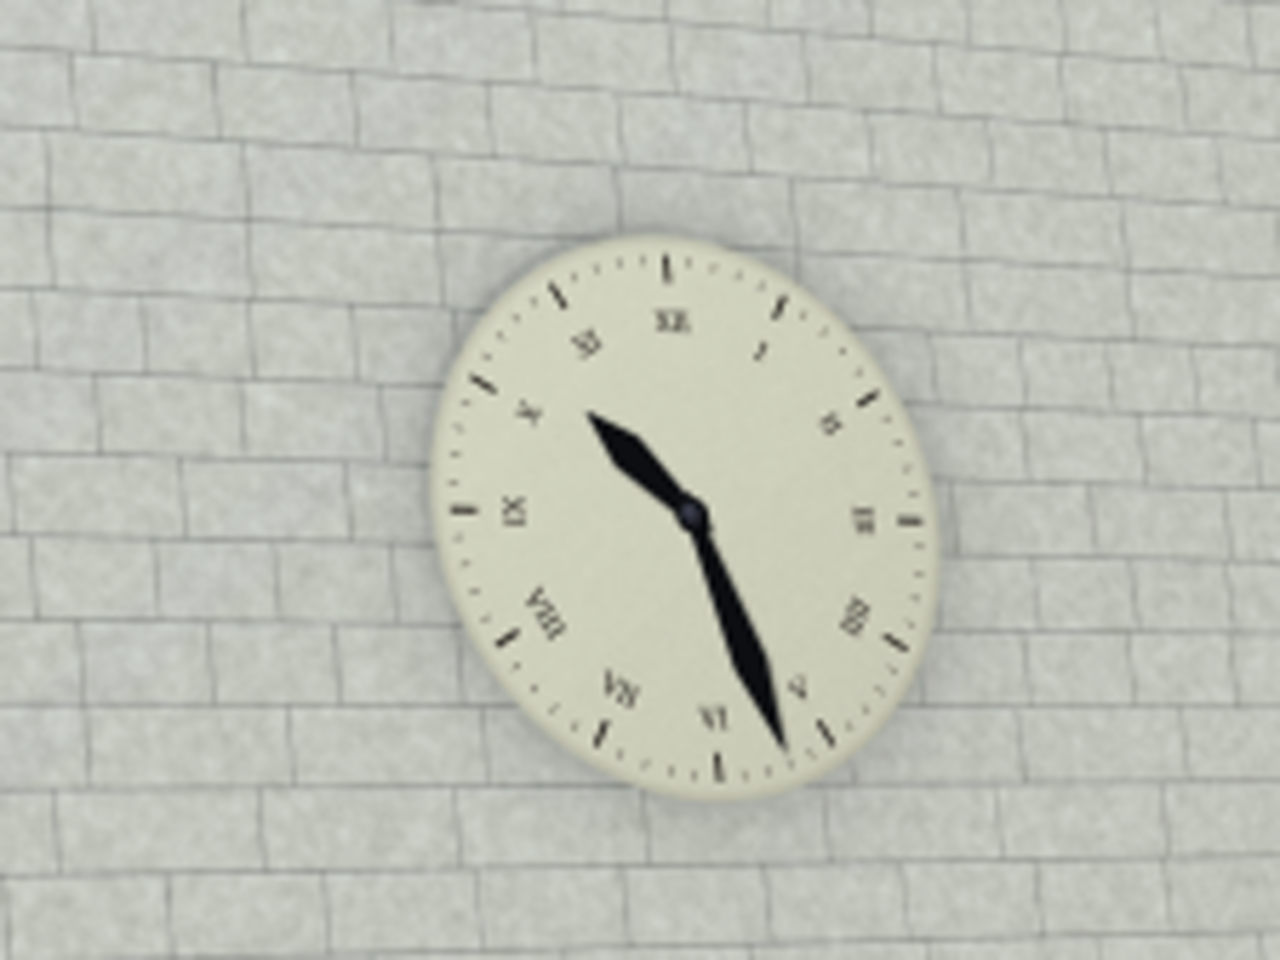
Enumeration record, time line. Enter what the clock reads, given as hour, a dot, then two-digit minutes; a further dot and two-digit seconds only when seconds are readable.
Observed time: 10.27
